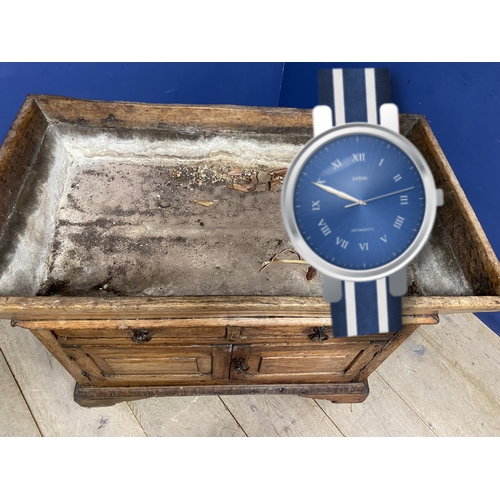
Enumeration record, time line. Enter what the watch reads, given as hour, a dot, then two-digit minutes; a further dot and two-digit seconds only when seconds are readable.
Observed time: 9.49.13
